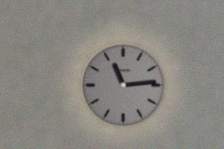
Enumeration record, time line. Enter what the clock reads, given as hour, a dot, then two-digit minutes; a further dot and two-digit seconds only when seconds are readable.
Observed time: 11.14
